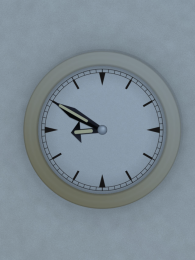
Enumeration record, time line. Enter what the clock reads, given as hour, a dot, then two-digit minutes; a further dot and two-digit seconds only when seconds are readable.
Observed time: 8.50
